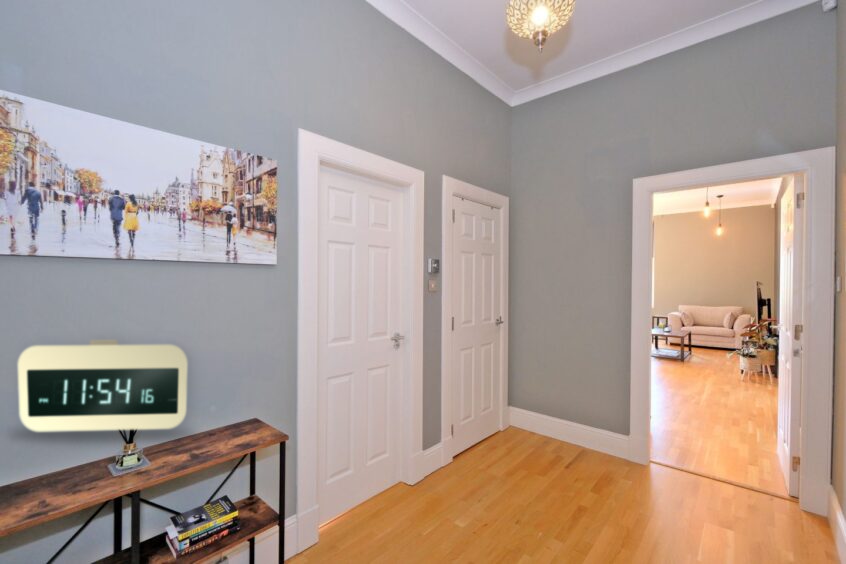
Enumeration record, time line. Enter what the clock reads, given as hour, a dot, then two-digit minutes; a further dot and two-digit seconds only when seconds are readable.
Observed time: 11.54.16
